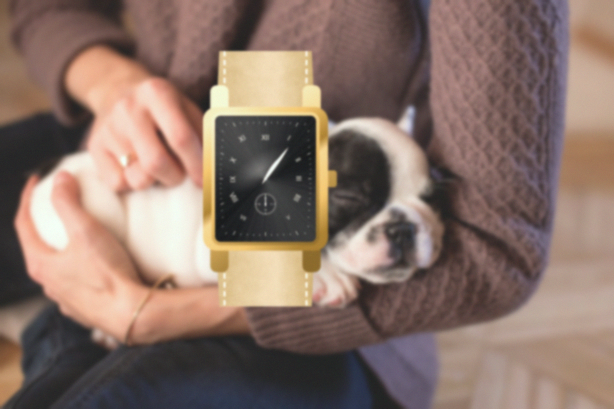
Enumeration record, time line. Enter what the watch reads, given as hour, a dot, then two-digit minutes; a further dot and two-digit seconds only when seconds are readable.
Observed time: 1.06
